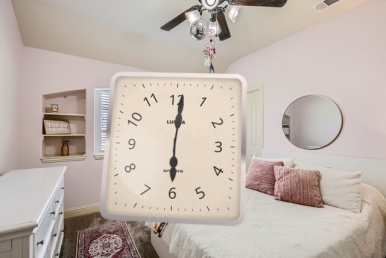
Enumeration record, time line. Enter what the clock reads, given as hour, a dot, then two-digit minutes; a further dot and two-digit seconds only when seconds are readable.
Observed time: 6.01
